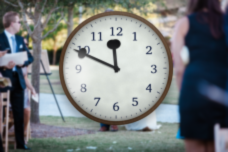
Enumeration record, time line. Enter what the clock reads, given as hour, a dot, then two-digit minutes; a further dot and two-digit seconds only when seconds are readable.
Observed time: 11.49
